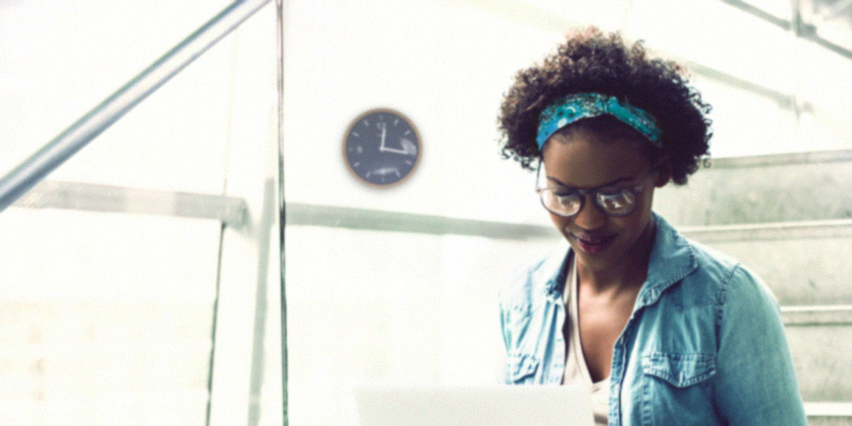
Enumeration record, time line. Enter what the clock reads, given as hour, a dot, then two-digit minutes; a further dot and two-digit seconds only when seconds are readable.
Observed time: 12.17
